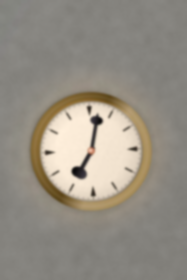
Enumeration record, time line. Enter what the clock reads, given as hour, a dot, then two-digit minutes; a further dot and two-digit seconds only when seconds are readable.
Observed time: 7.02
